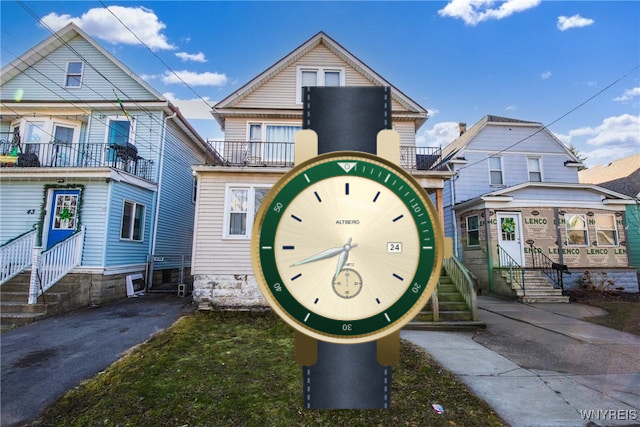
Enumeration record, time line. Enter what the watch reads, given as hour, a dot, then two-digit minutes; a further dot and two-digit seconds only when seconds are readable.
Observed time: 6.42
